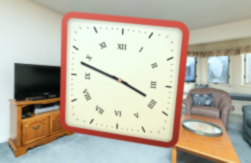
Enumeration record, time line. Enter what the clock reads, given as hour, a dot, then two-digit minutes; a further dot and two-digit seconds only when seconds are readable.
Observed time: 3.48
